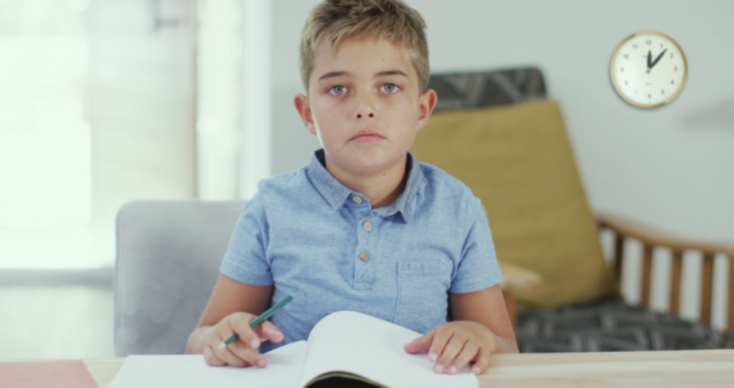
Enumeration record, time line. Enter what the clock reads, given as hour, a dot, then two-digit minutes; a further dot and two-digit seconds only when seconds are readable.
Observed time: 12.07
